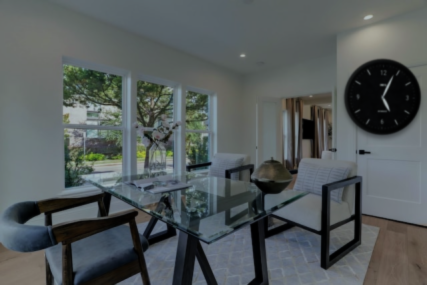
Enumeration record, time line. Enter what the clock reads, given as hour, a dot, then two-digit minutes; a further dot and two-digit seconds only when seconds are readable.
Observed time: 5.04
